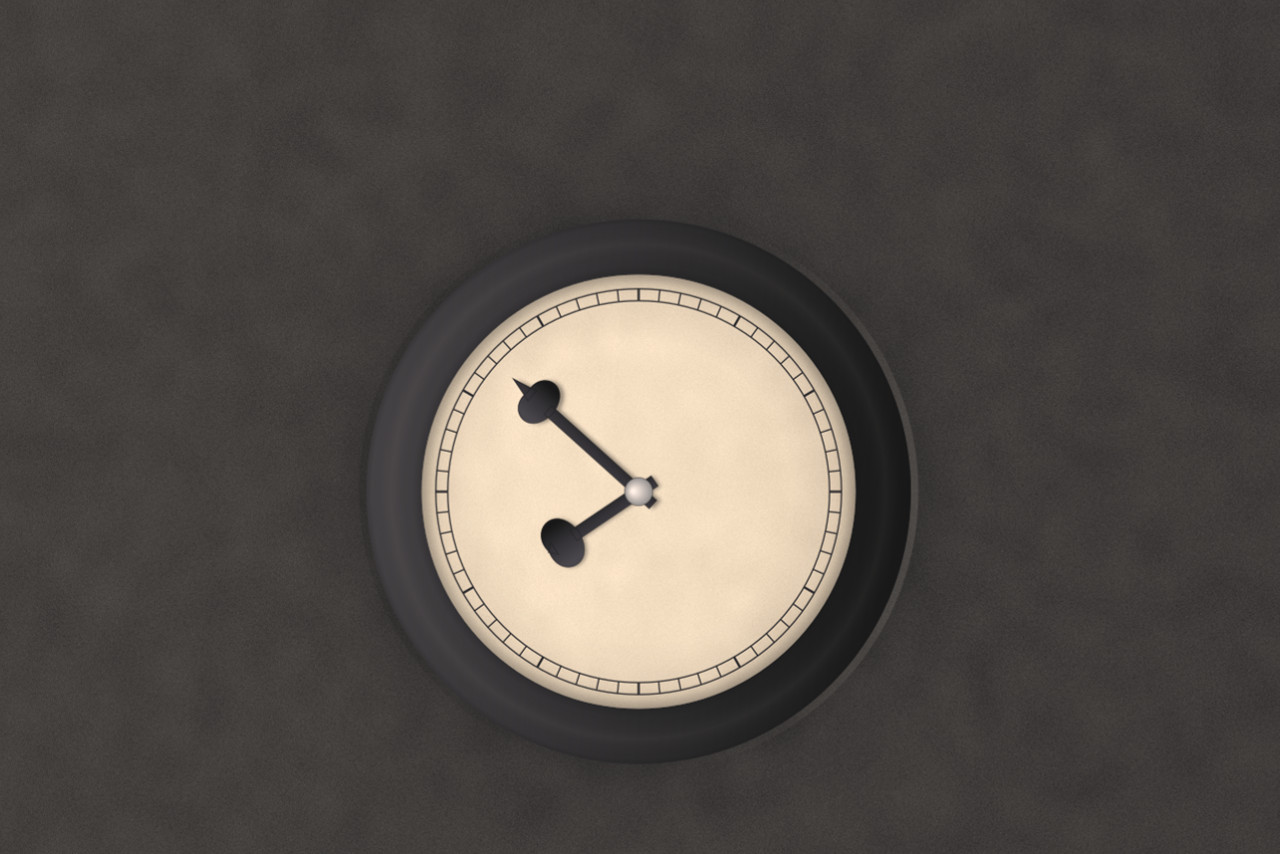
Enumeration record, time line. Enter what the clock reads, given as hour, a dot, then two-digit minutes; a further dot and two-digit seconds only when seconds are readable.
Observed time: 7.52
